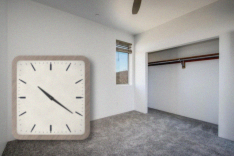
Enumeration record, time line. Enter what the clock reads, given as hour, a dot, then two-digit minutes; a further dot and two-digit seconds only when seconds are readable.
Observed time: 10.21
